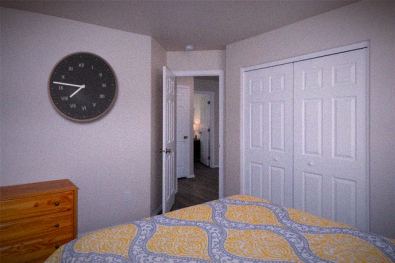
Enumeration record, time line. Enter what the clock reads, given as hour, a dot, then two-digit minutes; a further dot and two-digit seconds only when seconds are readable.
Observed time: 7.47
